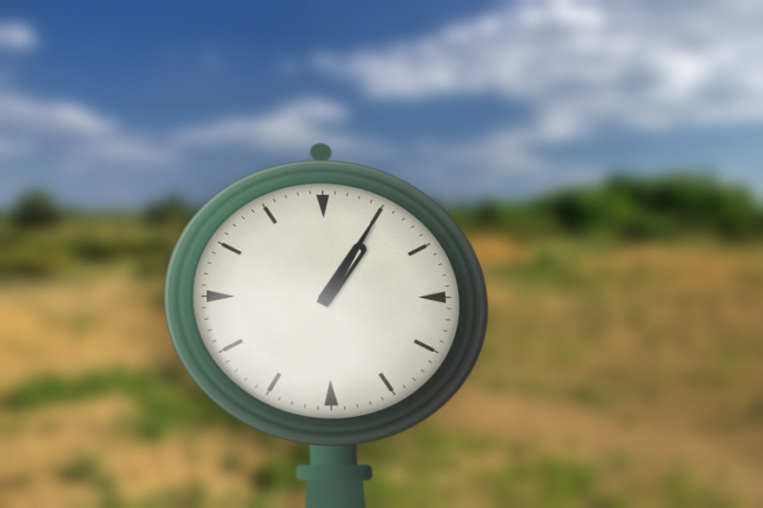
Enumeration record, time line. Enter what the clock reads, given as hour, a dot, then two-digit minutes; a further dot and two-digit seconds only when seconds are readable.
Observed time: 1.05
